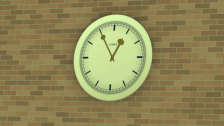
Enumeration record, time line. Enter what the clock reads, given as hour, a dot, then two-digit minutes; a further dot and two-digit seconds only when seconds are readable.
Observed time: 12.55
